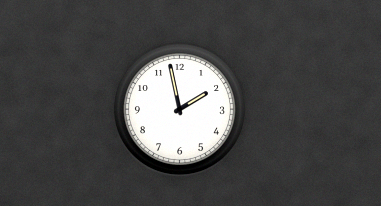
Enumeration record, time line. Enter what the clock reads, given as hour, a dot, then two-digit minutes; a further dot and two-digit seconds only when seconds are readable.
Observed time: 1.58
